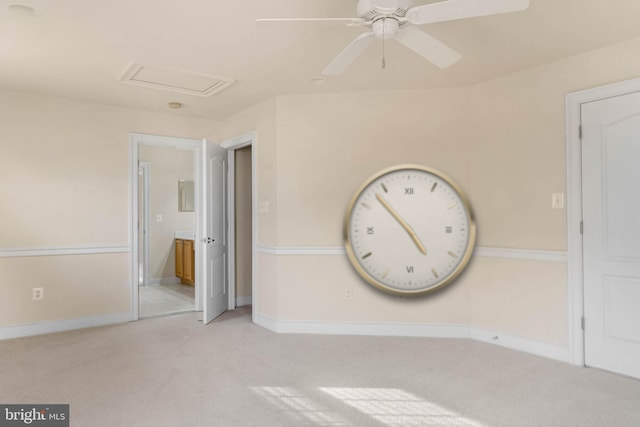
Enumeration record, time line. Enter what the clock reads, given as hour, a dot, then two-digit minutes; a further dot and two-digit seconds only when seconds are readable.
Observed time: 4.53
